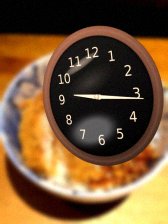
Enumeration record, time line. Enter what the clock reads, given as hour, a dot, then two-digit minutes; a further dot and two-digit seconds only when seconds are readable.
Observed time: 9.16
